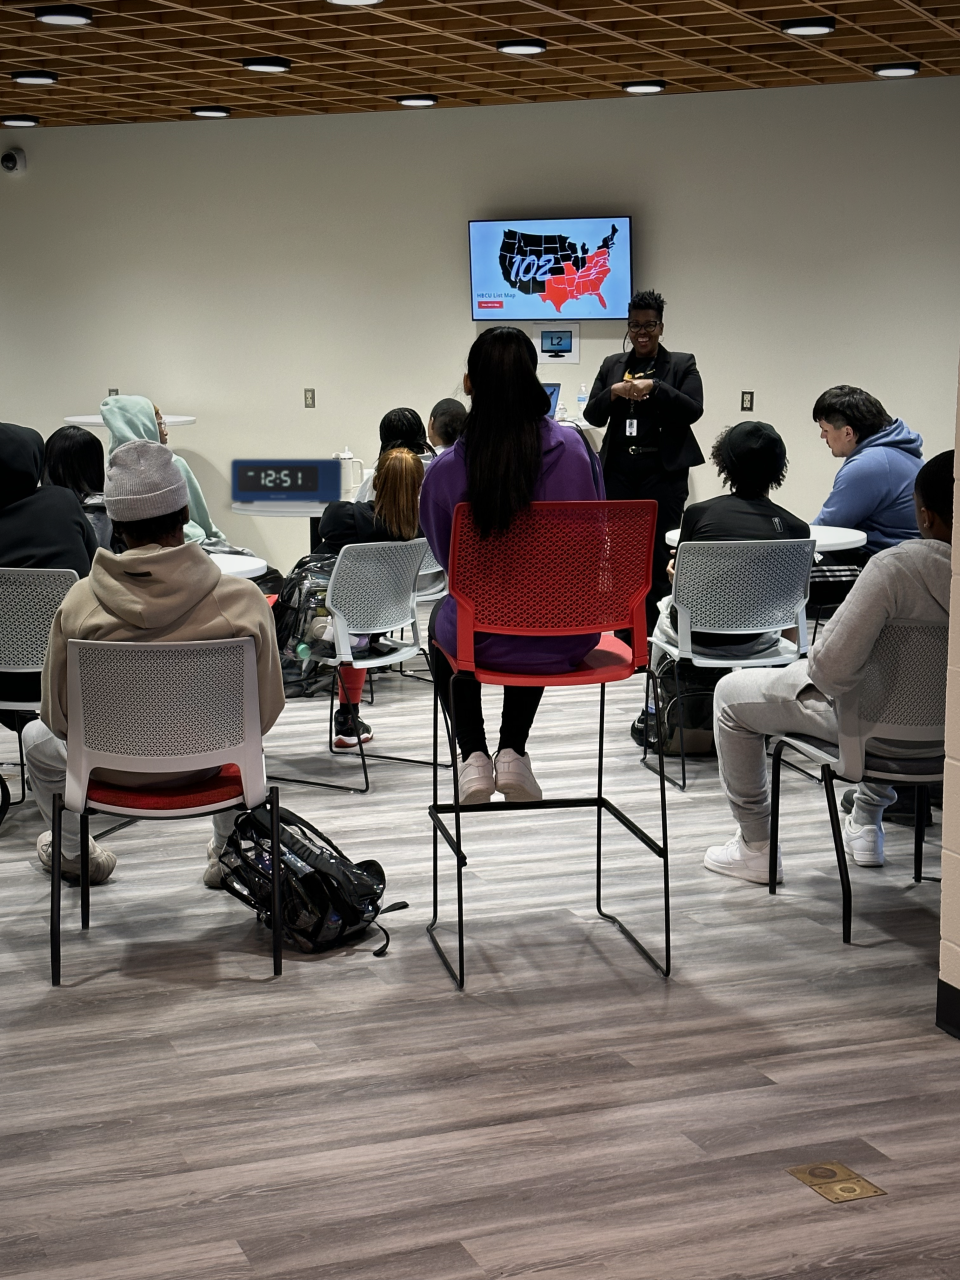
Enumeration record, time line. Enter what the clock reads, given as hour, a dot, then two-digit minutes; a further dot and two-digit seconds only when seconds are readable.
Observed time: 12.51
